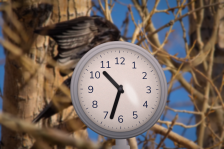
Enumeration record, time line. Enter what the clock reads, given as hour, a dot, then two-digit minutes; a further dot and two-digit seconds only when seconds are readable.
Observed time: 10.33
